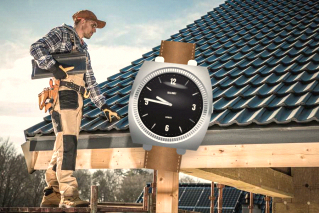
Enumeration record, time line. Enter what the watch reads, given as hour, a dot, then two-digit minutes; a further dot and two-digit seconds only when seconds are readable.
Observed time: 9.46
